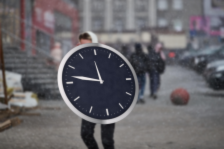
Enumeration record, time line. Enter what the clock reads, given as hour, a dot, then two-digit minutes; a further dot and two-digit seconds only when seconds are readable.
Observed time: 11.47
